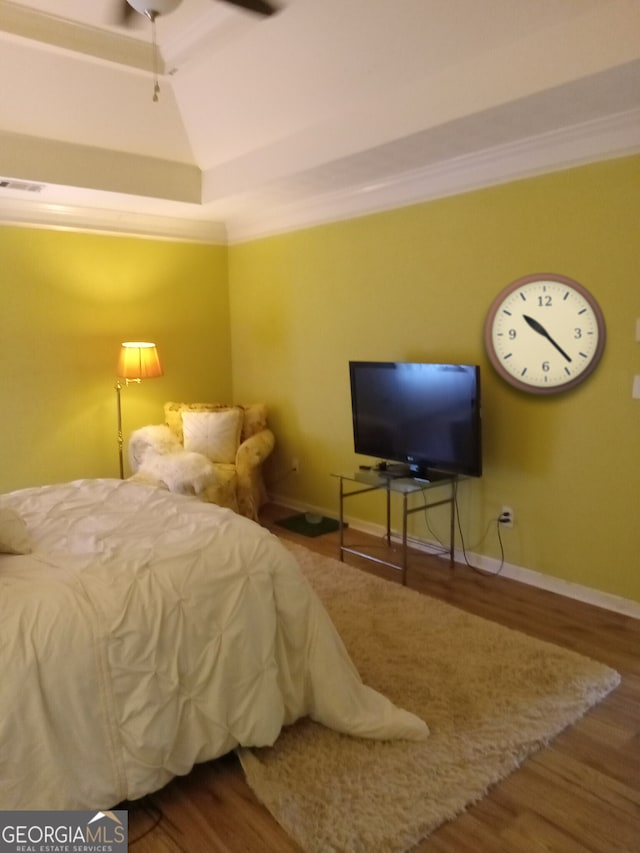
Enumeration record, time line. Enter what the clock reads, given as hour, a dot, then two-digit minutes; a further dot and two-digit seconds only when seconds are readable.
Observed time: 10.23
